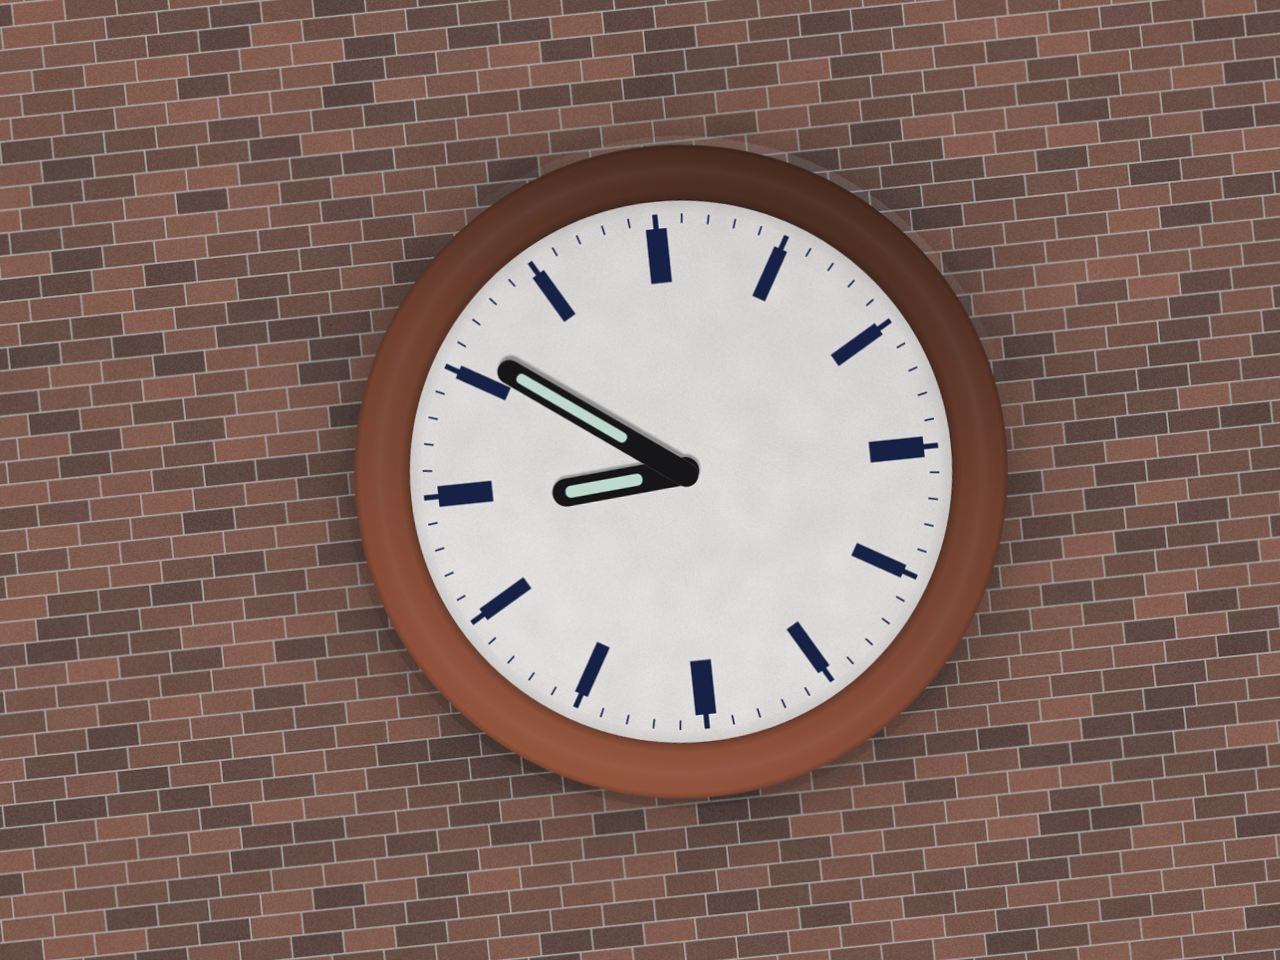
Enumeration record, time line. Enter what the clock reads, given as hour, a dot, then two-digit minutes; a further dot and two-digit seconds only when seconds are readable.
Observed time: 8.51
